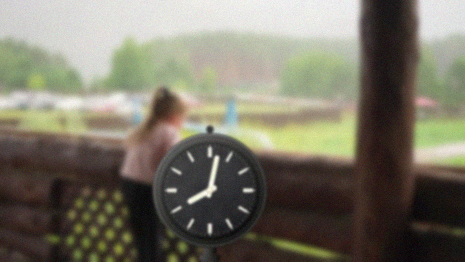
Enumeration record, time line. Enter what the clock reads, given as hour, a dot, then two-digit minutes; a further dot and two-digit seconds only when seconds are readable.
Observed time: 8.02
